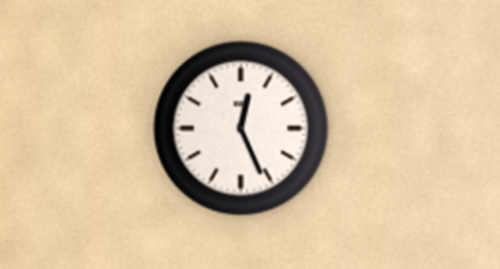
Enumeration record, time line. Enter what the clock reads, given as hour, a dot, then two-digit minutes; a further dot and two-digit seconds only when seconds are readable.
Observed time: 12.26
